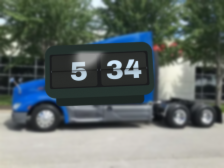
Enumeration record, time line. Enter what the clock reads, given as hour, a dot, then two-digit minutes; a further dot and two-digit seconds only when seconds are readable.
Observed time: 5.34
